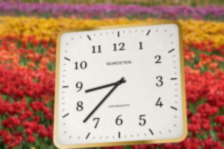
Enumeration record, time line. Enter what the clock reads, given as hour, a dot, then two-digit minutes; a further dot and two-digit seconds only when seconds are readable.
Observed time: 8.37
